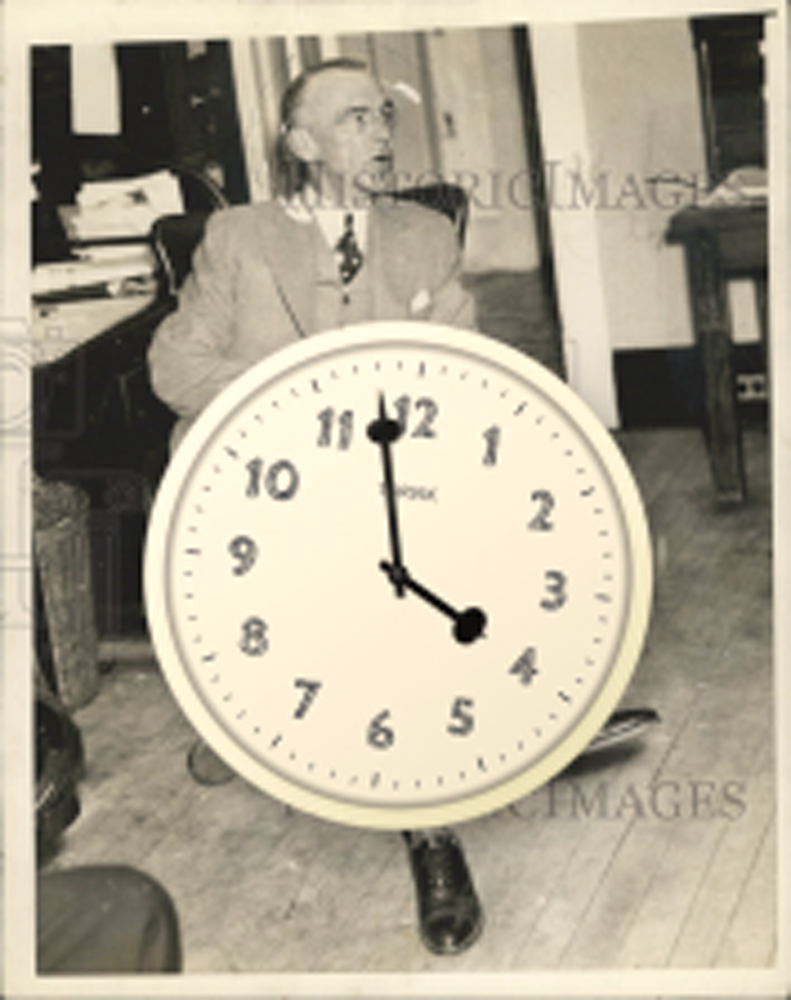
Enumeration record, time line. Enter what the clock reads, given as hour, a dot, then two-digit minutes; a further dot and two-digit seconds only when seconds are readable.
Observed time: 3.58
